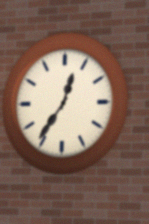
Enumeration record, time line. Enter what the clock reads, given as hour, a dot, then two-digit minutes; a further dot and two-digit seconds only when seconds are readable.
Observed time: 12.36
